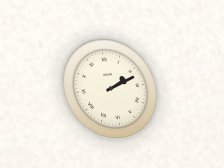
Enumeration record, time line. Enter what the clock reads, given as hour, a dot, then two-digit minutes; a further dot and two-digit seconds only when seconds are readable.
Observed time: 2.12
